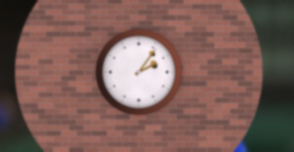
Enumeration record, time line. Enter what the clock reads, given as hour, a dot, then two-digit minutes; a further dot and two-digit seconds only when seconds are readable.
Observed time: 2.06
